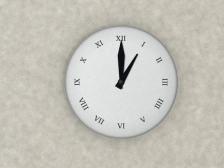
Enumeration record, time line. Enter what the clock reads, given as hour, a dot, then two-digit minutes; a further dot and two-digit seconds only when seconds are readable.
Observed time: 1.00
